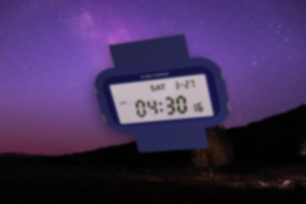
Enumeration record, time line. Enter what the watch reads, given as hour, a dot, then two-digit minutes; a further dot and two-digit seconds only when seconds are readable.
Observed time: 4.30
